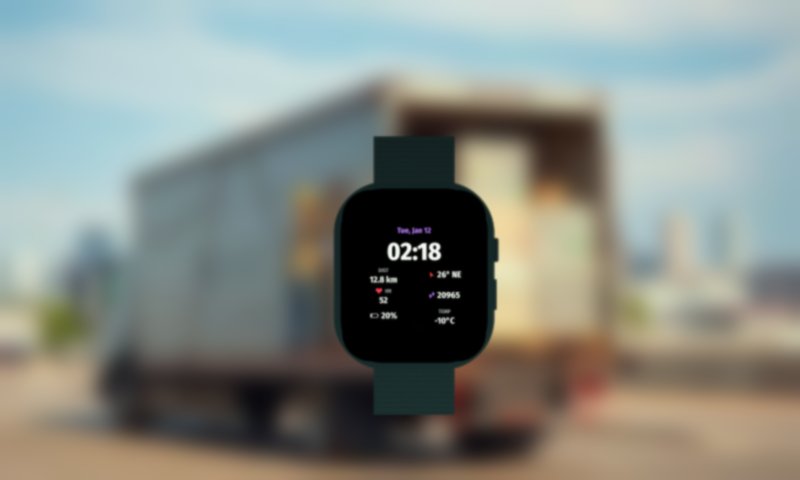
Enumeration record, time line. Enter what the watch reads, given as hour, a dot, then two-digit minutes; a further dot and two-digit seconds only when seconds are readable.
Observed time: 2.18
